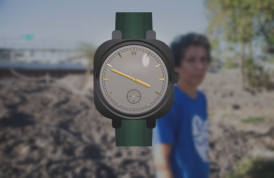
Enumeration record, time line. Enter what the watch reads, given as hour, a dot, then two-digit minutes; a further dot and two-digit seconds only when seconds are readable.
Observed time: 3.49
